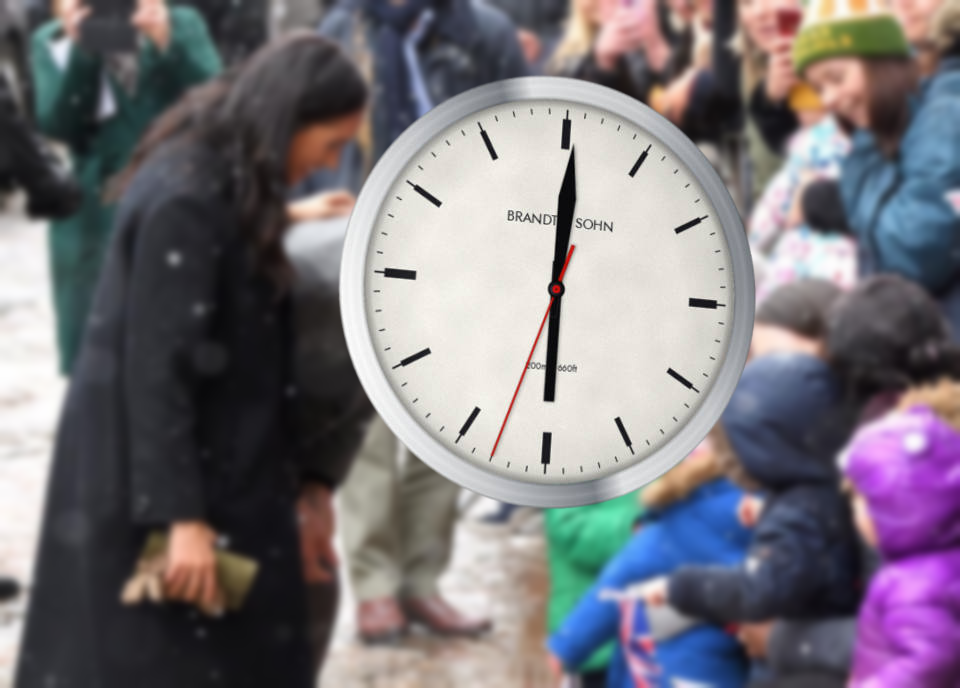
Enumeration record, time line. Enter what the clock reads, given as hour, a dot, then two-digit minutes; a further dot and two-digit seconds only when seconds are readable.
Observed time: 6.00.33
